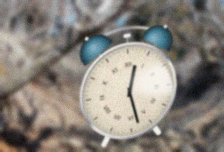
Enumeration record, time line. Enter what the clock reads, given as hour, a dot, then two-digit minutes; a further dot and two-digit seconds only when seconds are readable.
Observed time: 12.28
